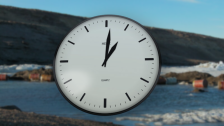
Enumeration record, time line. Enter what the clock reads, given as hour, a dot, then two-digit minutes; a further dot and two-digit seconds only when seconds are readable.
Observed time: 1.01
